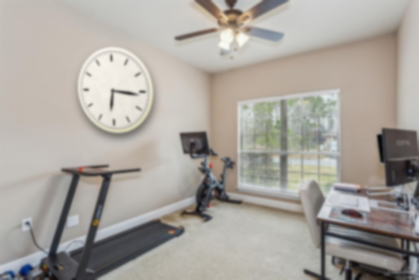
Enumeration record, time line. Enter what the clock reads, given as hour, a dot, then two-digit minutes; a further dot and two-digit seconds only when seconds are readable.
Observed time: 6.16
